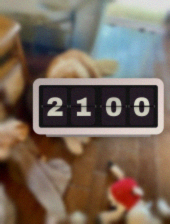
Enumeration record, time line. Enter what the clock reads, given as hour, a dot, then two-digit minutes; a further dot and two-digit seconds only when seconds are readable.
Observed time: 21.00
